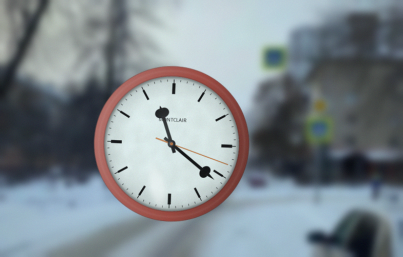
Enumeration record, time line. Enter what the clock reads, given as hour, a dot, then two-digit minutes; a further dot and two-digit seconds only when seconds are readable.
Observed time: 11.21.18
